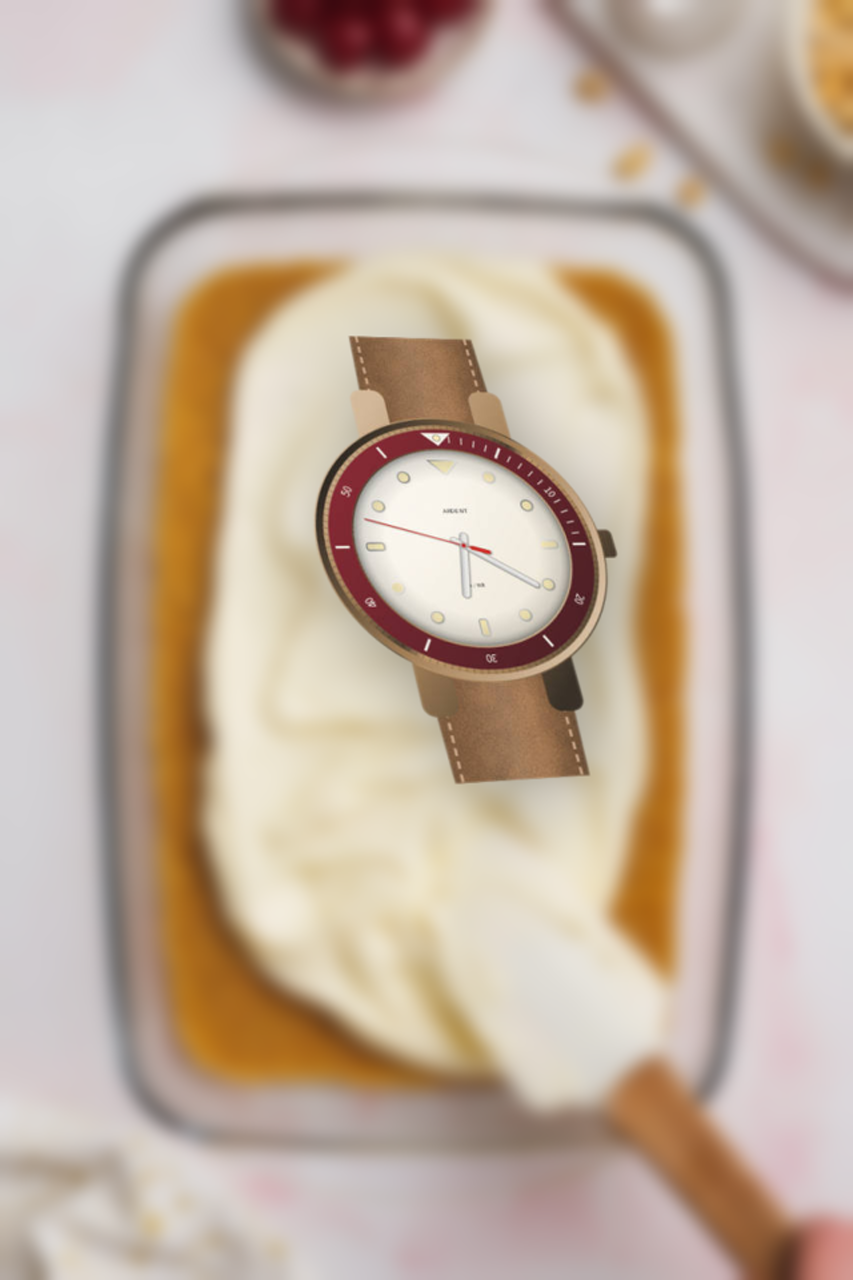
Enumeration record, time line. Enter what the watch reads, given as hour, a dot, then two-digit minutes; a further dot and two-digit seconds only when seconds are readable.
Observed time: 6.20.48
